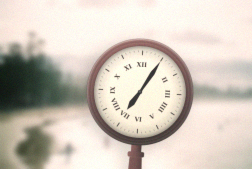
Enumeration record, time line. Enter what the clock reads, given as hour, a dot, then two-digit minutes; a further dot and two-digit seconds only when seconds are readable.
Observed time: 7.05
